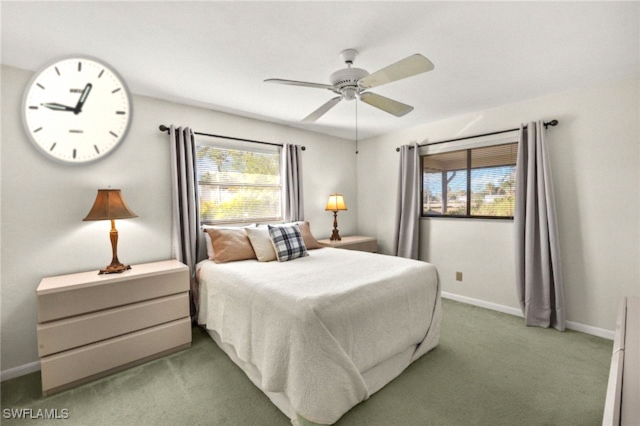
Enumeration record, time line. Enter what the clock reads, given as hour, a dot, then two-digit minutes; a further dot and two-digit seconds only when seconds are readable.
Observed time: 12.46
